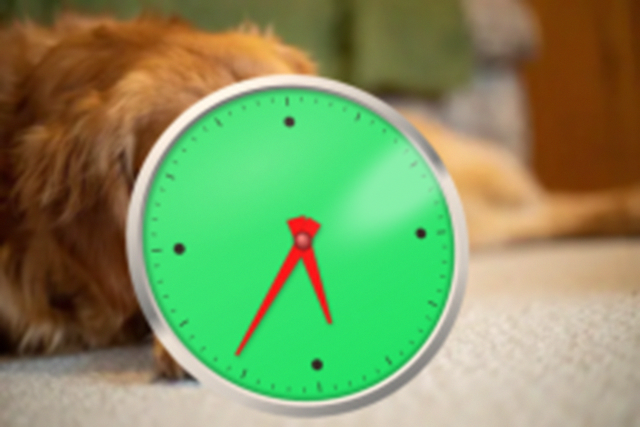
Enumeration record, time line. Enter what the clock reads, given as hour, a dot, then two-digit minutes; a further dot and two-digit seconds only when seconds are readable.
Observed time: 5.36
